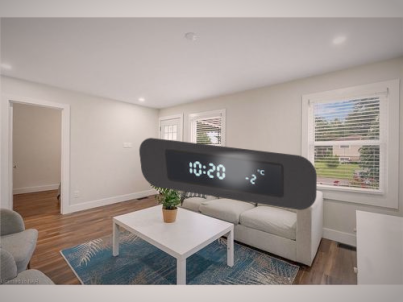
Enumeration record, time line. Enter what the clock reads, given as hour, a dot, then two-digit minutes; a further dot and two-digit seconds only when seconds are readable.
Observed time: 10.20
